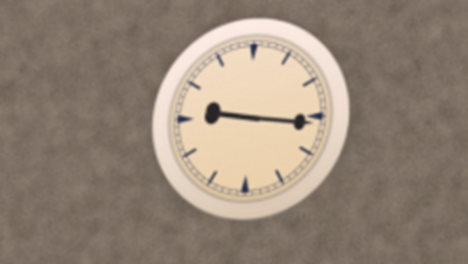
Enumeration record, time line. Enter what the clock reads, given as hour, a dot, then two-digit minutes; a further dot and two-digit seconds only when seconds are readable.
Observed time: 9.16
